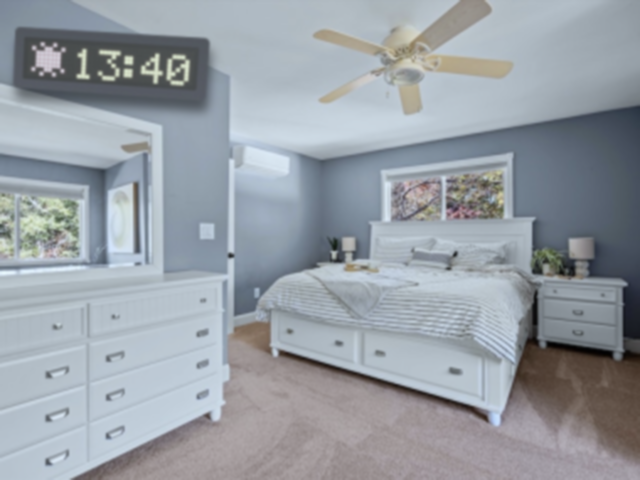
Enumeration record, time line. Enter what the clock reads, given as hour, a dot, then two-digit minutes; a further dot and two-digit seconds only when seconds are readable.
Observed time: 13.40
